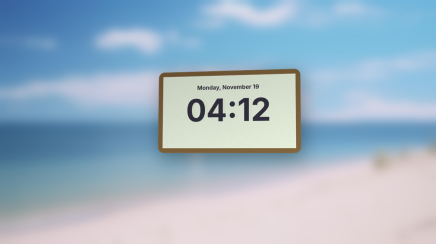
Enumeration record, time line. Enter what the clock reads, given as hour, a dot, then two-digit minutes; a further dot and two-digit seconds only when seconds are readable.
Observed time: 4.12
